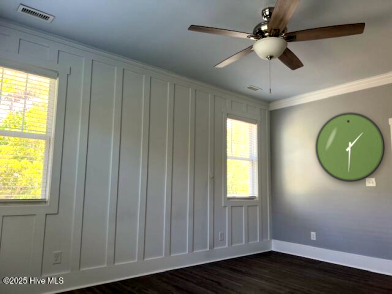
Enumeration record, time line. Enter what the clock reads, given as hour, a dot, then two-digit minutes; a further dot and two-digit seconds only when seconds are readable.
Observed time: 1.31
